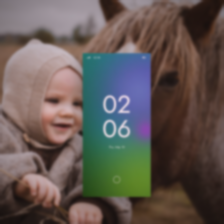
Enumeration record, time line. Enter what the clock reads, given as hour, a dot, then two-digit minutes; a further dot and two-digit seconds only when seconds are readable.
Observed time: 2.06
